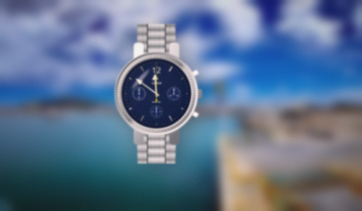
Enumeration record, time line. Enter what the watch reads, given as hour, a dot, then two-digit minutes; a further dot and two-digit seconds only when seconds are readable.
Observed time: 11.51
